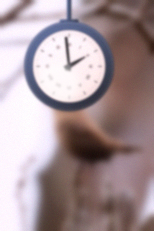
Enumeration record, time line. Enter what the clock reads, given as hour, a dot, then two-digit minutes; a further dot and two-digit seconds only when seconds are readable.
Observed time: 1.59
